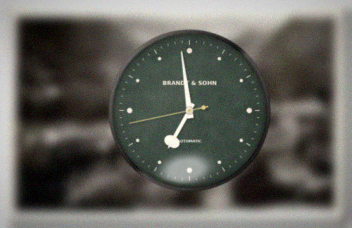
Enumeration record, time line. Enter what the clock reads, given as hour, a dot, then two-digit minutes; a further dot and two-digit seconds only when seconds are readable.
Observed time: 6.58.43
